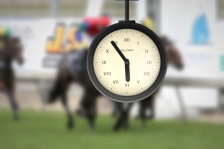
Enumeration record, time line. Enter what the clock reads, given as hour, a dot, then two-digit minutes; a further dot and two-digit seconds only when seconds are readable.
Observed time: 5.54
